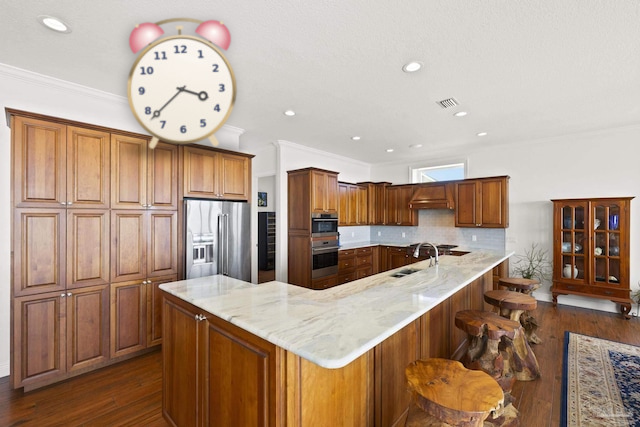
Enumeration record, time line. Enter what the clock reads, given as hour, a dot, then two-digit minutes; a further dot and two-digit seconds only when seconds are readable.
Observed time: 3.38
